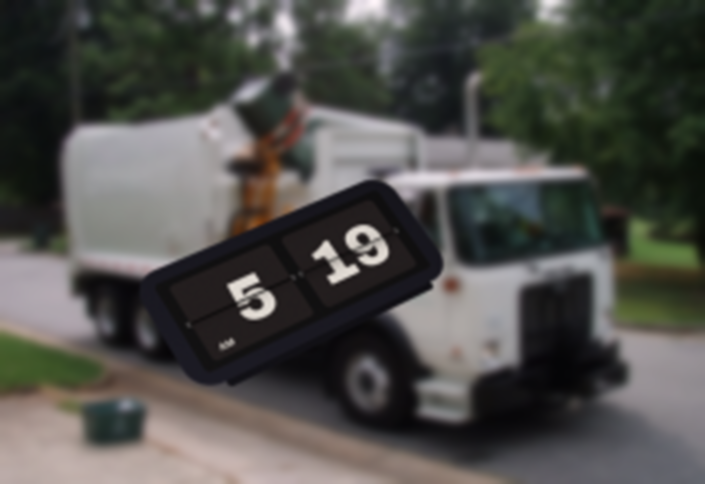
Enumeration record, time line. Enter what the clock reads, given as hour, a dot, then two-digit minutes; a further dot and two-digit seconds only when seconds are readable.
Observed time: 5.19
